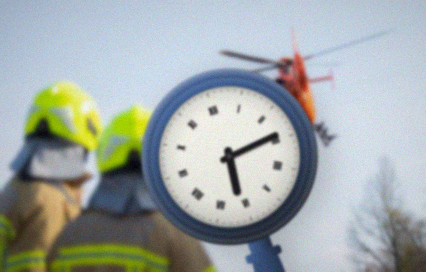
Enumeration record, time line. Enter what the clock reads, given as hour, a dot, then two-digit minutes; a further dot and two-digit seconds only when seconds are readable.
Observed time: 6.14
